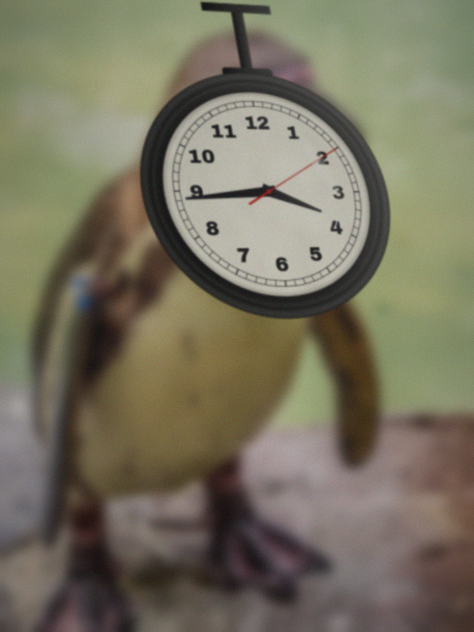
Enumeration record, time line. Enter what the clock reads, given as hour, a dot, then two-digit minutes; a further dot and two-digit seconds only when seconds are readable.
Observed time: 3.44.10
